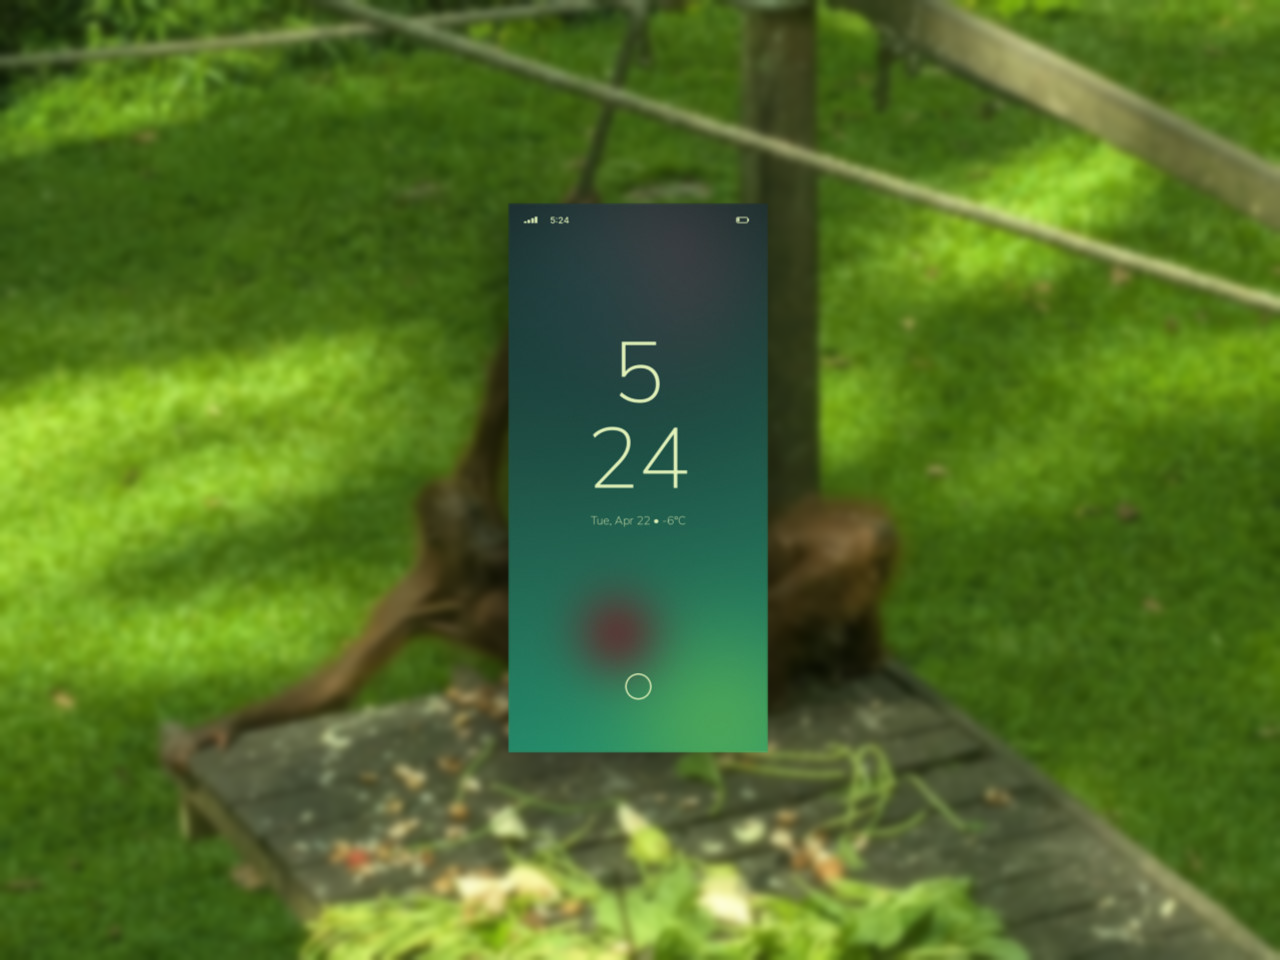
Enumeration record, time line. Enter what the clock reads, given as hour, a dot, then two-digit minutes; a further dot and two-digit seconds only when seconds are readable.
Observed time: 5.24
